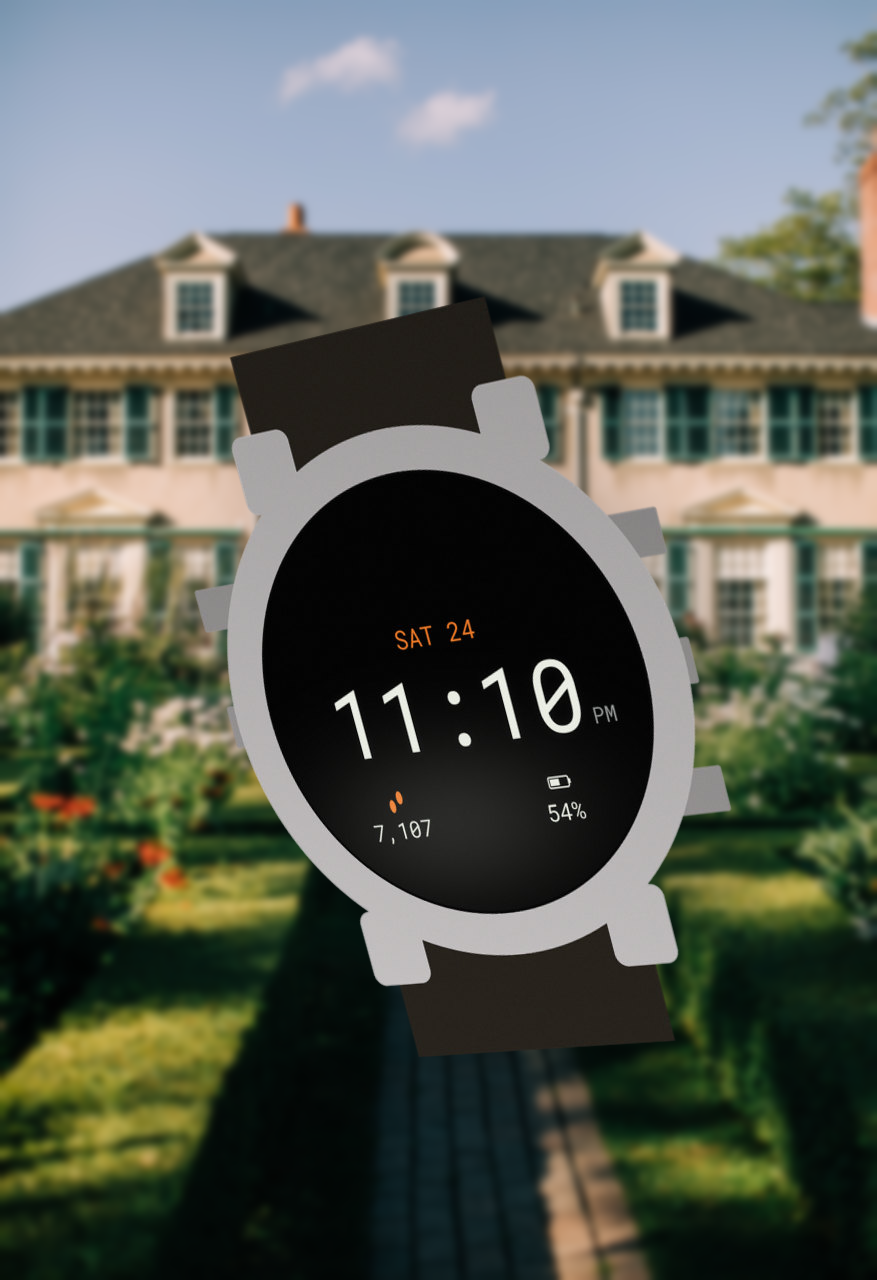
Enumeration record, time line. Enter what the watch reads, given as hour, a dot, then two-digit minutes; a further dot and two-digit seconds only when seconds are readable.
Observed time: 11.10
